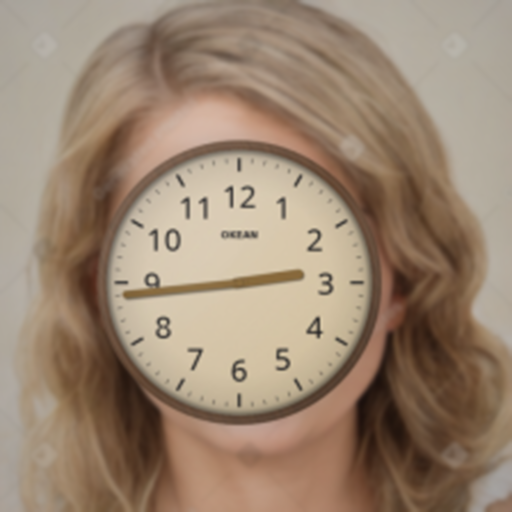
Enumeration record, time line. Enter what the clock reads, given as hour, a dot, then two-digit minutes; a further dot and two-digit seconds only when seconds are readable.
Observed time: 2.44
